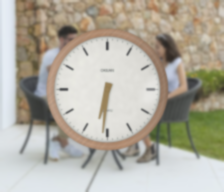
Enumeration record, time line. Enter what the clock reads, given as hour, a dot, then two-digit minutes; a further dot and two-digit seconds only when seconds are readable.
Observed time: 6.31
